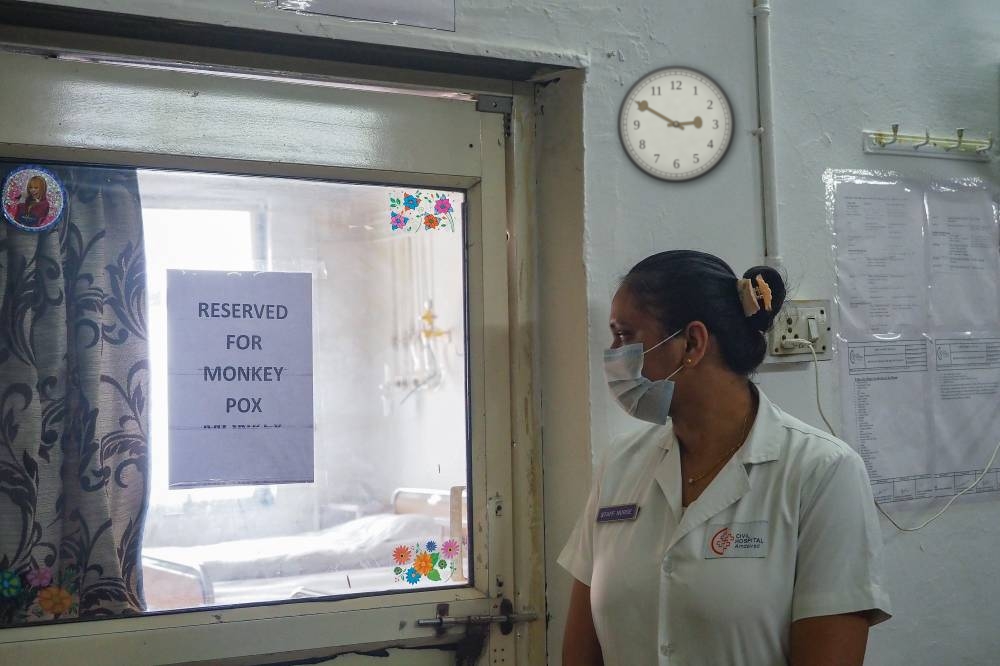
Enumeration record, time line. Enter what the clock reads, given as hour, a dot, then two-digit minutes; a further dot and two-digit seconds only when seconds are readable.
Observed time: 2.50
